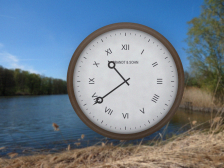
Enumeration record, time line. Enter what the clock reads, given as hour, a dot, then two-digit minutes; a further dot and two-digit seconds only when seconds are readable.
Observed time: 10.39
